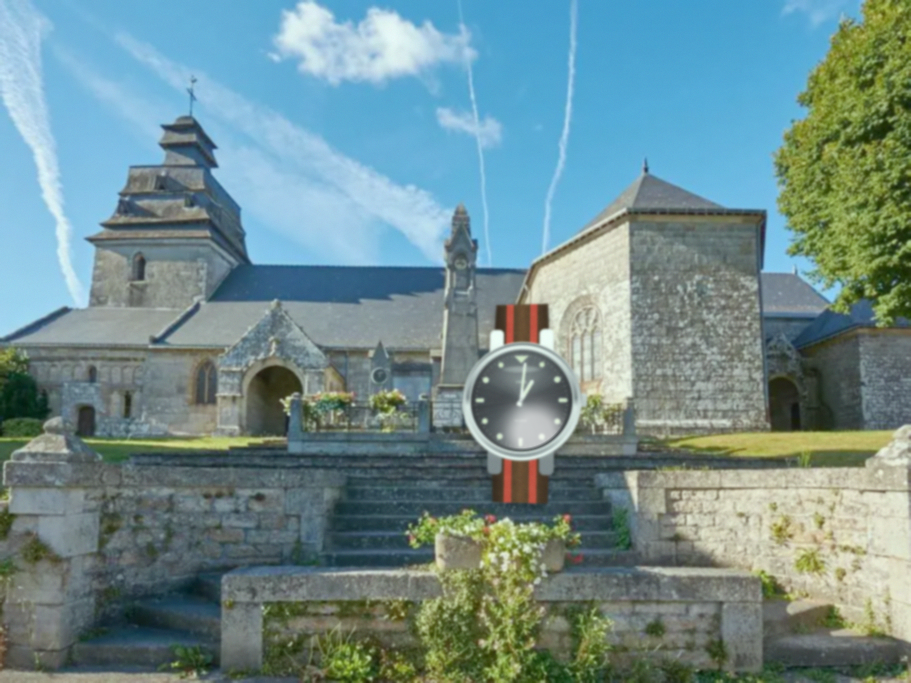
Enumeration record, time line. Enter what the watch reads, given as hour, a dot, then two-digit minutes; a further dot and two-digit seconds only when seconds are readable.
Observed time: 1.01
